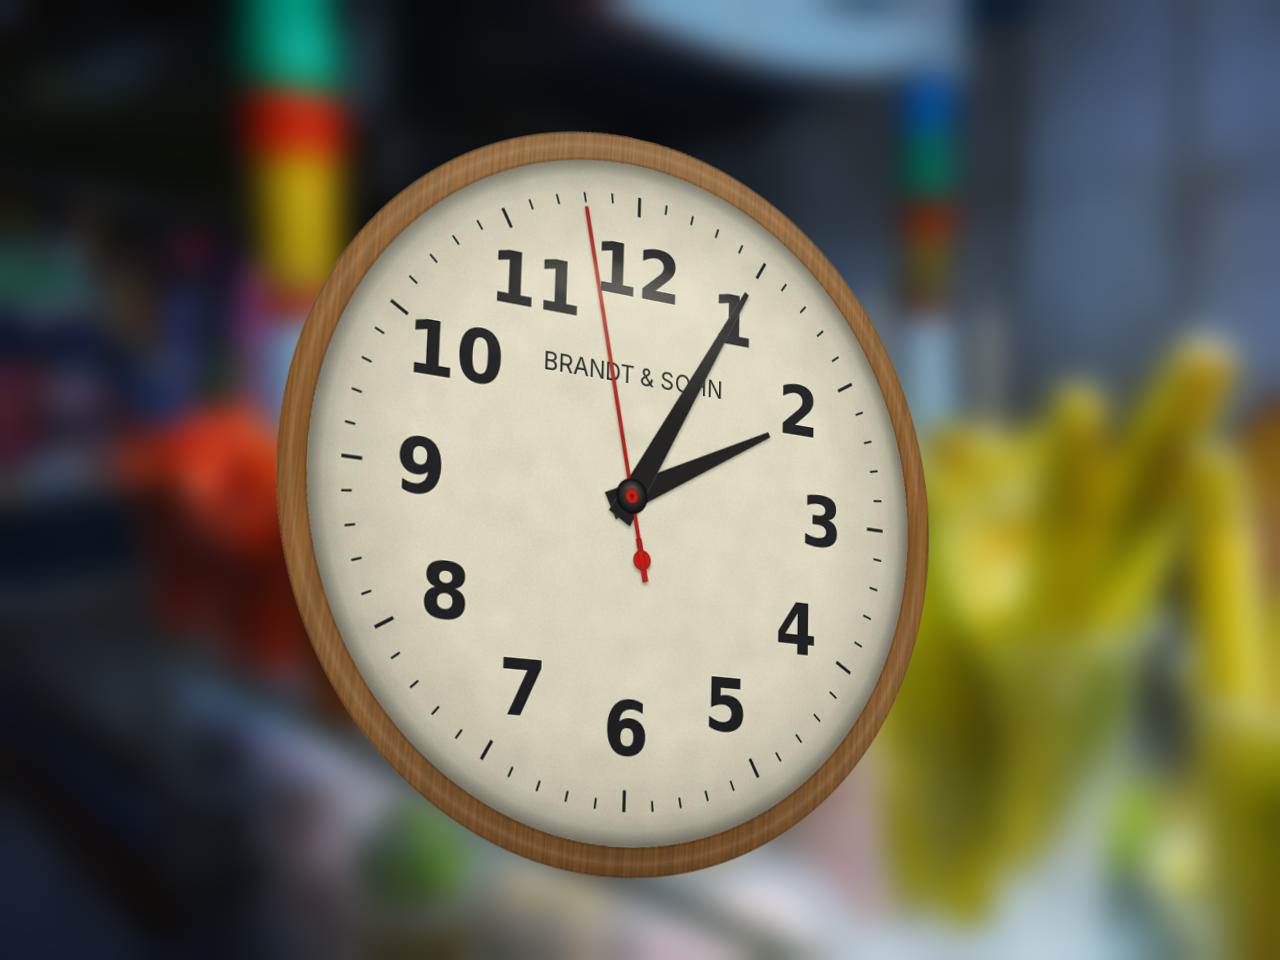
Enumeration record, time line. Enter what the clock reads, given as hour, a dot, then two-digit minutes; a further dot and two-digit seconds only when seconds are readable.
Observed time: 2.04.58
